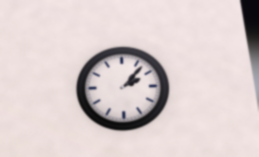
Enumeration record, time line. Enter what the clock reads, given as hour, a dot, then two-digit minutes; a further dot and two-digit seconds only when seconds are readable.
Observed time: 2.07
